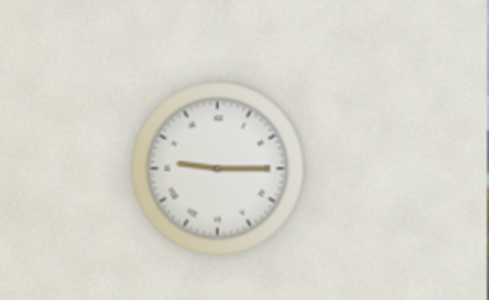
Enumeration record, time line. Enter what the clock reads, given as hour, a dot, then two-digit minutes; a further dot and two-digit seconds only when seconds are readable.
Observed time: 9.15
